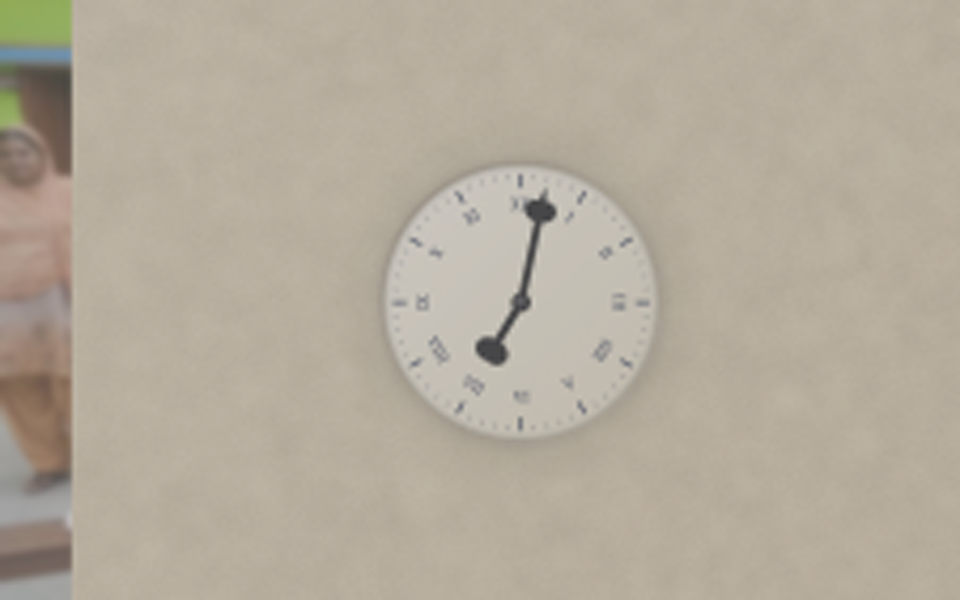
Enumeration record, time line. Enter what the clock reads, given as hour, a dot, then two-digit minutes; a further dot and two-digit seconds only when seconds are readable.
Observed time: 7.02
